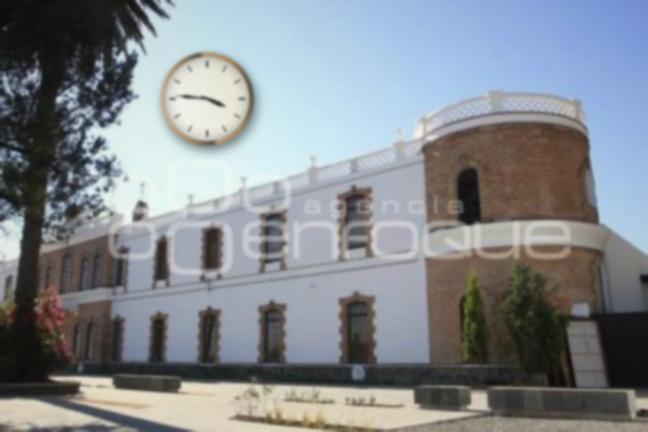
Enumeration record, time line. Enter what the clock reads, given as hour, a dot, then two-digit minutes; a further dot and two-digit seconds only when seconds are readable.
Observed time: 3.46
